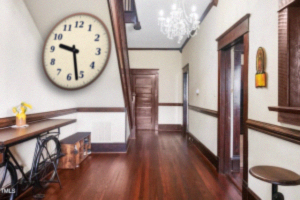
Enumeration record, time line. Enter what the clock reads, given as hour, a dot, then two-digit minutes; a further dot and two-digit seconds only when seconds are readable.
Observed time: 9.27
